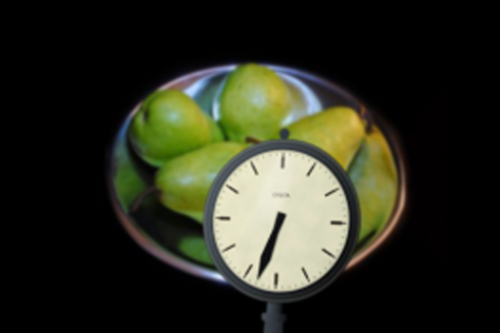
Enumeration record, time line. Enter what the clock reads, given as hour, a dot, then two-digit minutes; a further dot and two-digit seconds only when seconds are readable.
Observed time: 6.33
